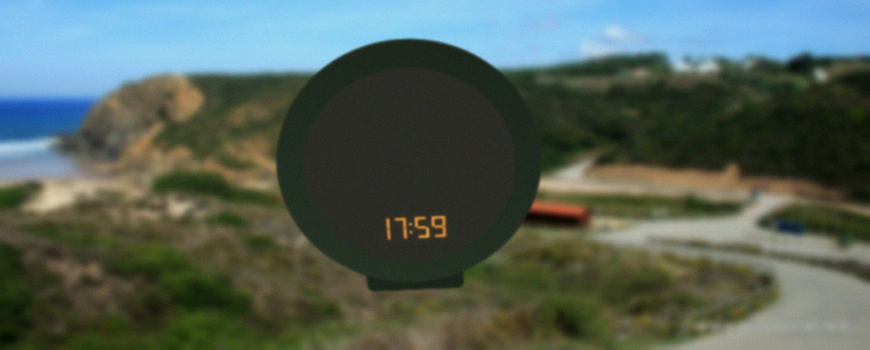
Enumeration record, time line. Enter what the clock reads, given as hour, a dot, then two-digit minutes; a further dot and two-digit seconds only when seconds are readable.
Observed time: 17.59
